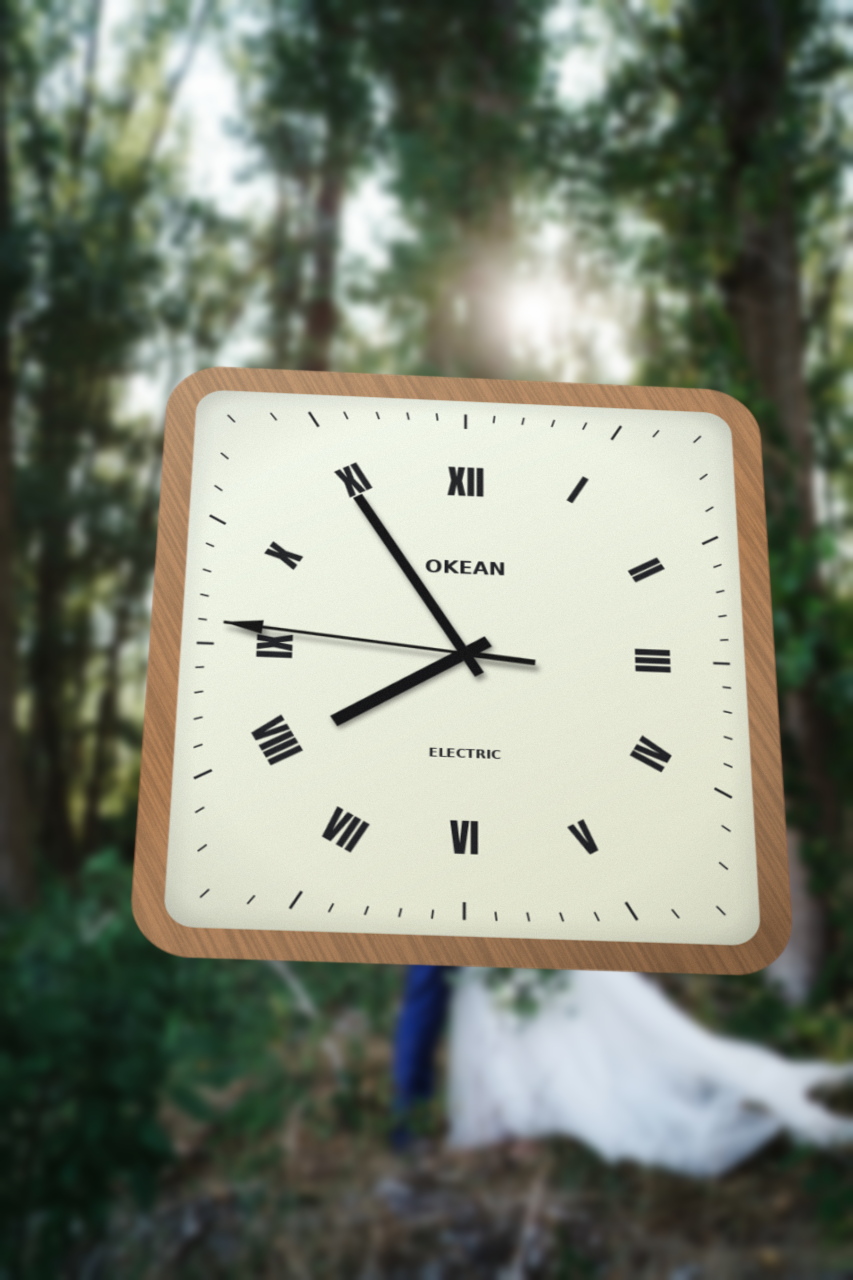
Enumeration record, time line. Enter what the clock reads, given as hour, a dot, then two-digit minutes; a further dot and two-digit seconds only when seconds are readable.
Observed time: 7.54.46
